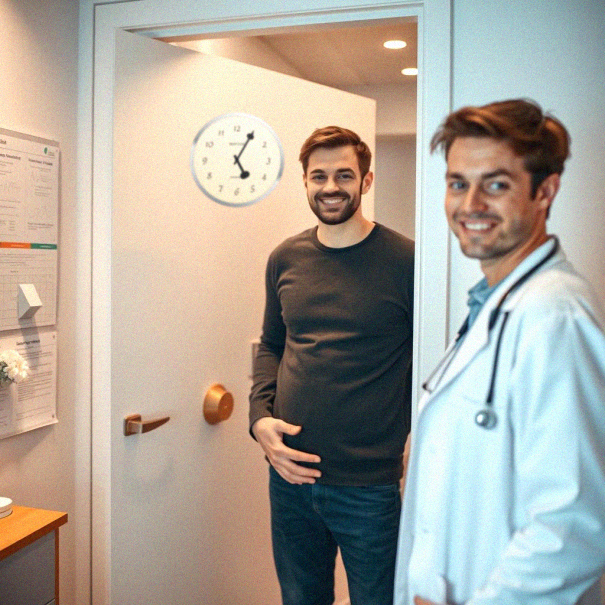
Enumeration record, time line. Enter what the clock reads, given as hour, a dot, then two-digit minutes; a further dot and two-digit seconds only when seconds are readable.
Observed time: 5.05
